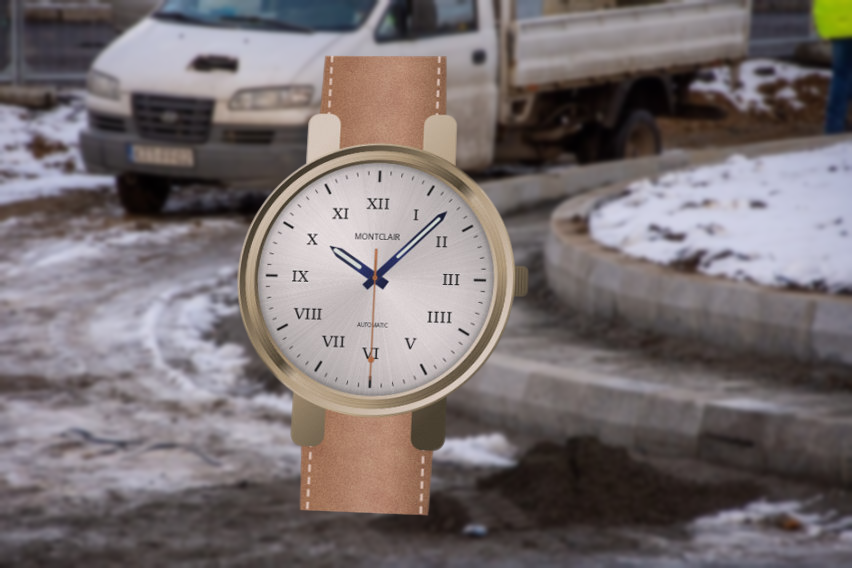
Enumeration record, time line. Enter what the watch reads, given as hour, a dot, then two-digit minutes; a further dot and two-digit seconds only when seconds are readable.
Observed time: 10.07.30
